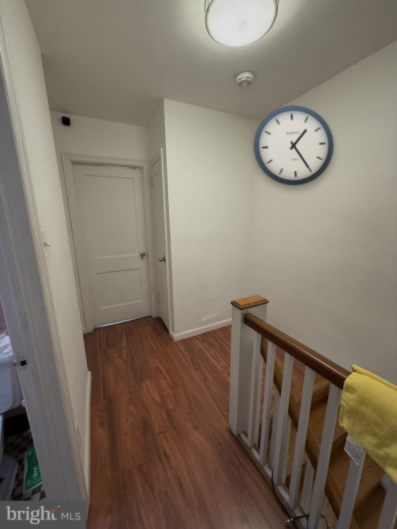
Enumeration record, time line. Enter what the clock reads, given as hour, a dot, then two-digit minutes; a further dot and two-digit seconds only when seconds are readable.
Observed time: 1.25
